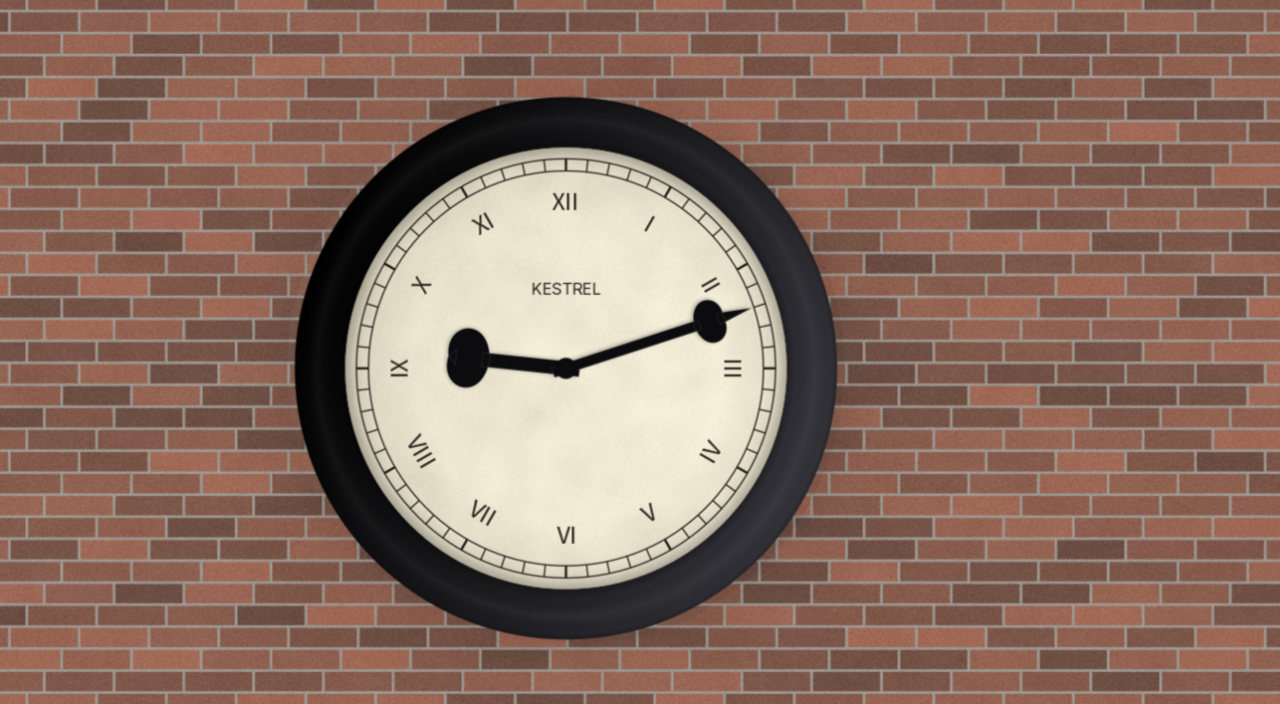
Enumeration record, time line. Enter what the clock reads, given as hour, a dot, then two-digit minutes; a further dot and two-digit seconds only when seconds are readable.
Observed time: 9.12
